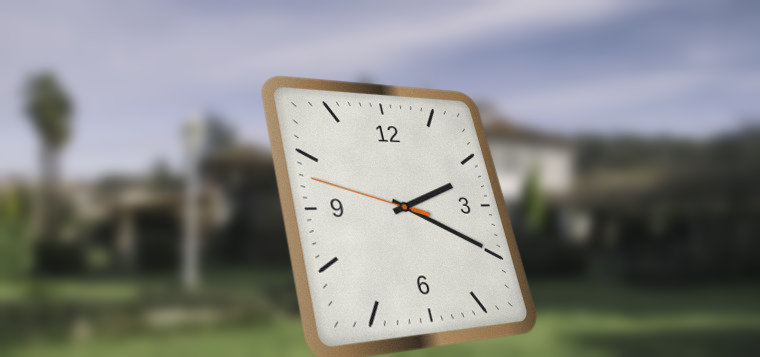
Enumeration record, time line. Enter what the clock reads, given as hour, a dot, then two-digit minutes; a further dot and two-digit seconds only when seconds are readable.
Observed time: 2.19.48
